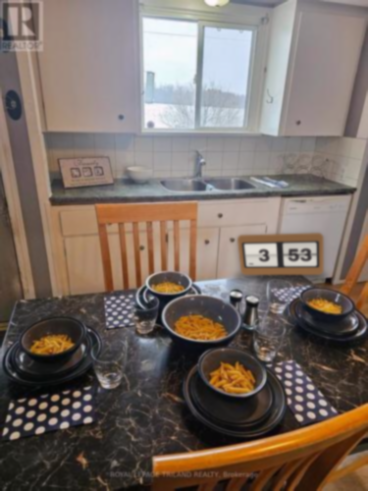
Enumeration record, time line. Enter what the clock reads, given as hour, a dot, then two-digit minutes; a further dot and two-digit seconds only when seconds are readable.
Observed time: 3.53
